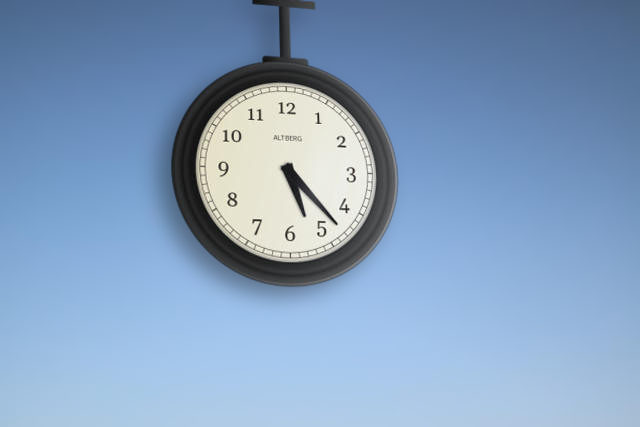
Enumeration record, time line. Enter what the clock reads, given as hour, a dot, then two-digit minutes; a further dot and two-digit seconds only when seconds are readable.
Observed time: 5.23
